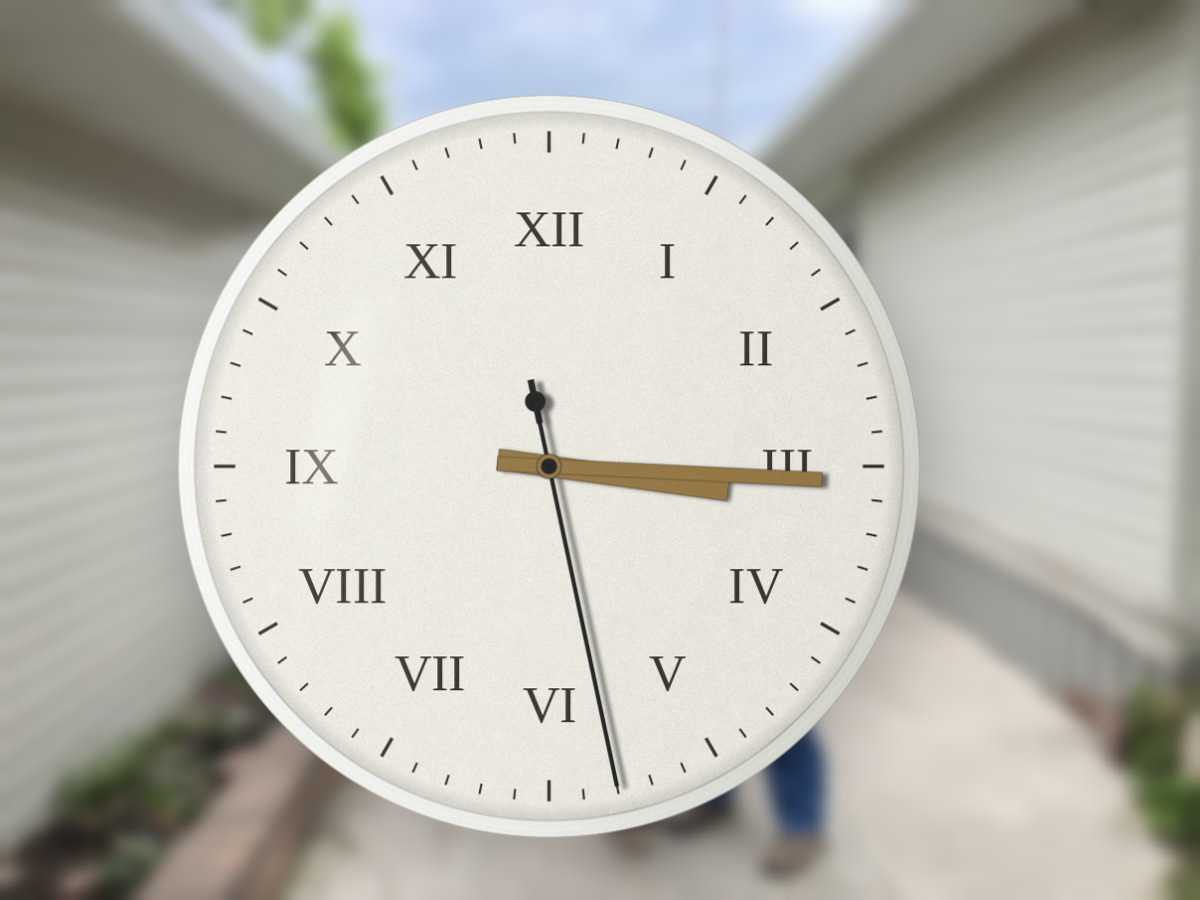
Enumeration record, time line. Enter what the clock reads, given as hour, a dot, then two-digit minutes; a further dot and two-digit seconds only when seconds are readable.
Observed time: 3.15.28
